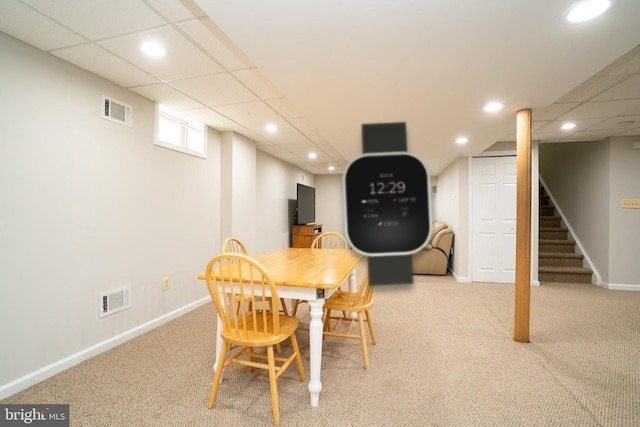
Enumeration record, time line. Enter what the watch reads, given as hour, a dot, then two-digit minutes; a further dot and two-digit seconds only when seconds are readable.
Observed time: 12.29
